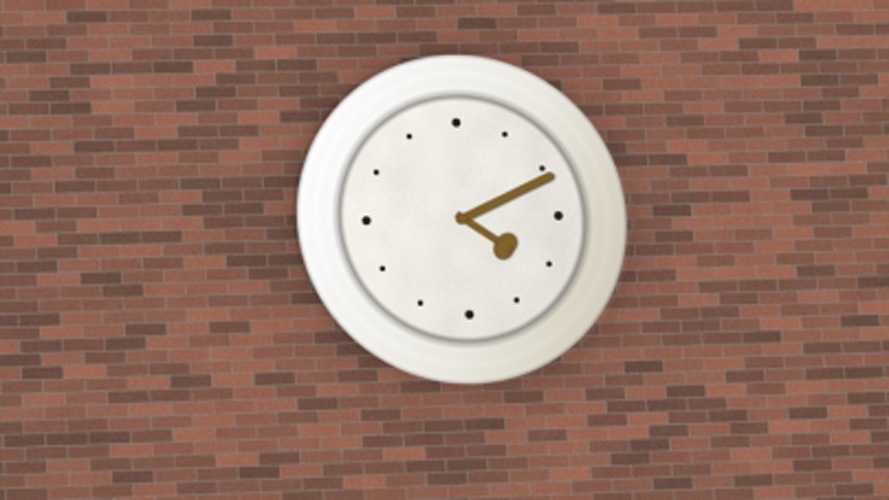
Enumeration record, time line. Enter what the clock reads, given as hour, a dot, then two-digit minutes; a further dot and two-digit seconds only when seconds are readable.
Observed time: 4.11
